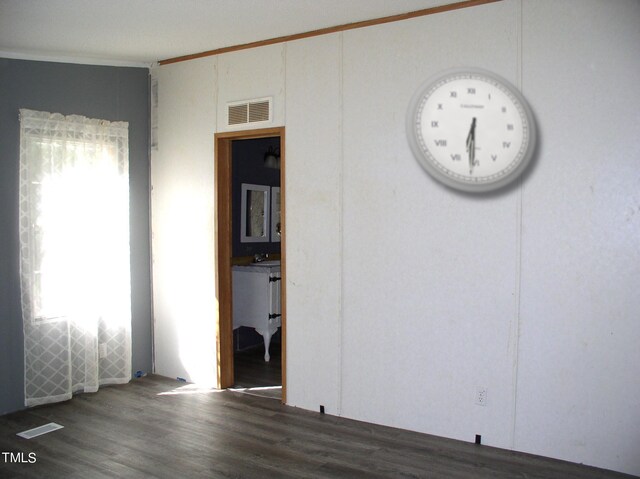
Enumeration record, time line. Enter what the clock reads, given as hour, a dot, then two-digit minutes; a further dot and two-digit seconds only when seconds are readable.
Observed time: 6.31
